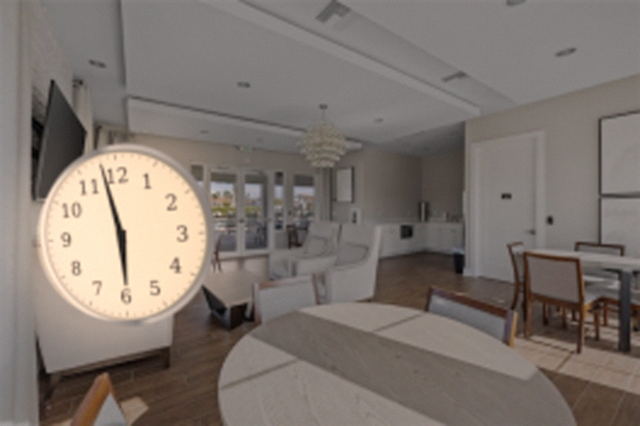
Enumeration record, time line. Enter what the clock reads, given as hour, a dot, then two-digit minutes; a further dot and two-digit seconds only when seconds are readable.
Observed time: 5.58
